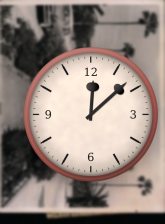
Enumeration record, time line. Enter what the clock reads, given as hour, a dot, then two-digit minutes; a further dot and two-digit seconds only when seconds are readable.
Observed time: 12.08
